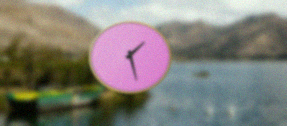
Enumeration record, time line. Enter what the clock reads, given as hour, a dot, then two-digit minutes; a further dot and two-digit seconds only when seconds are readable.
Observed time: 1.28
